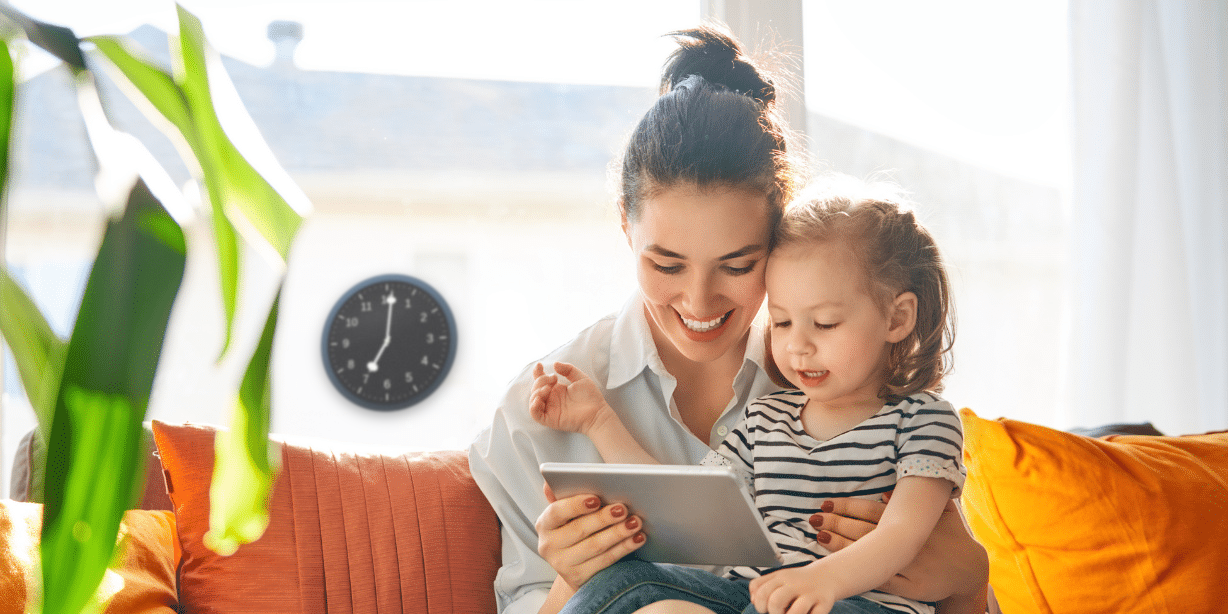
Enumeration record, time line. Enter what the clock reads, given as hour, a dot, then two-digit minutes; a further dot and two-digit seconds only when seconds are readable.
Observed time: 7.01
